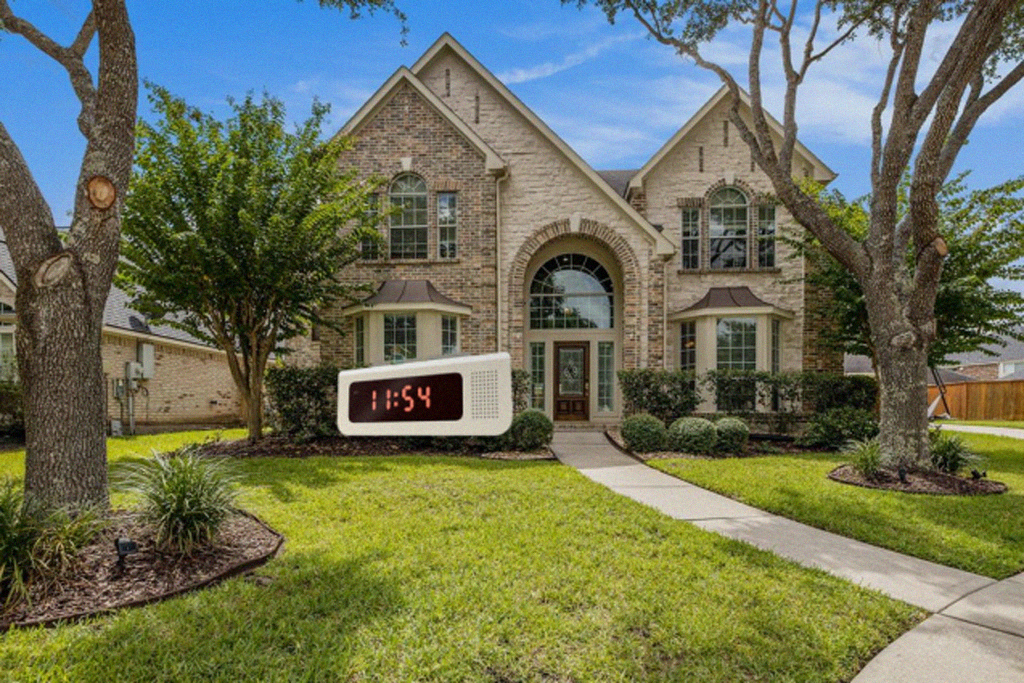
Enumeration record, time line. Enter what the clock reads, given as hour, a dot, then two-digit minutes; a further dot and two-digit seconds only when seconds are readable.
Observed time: 11.54
